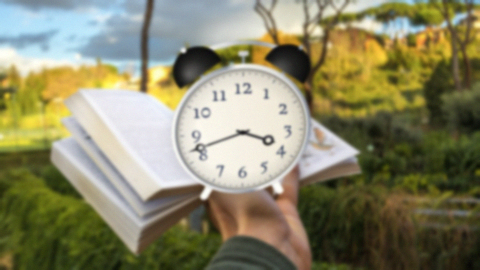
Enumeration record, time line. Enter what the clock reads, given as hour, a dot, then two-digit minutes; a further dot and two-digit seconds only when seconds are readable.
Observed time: 3.42
